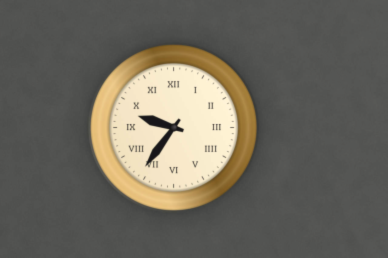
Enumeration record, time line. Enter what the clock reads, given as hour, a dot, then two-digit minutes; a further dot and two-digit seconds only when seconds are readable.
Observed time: 9.36
